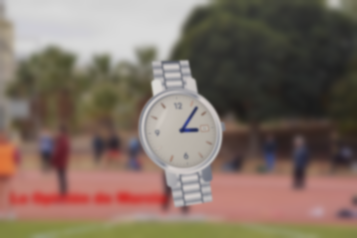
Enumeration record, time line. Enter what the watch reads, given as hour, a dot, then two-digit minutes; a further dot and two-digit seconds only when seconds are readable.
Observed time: 3.07
